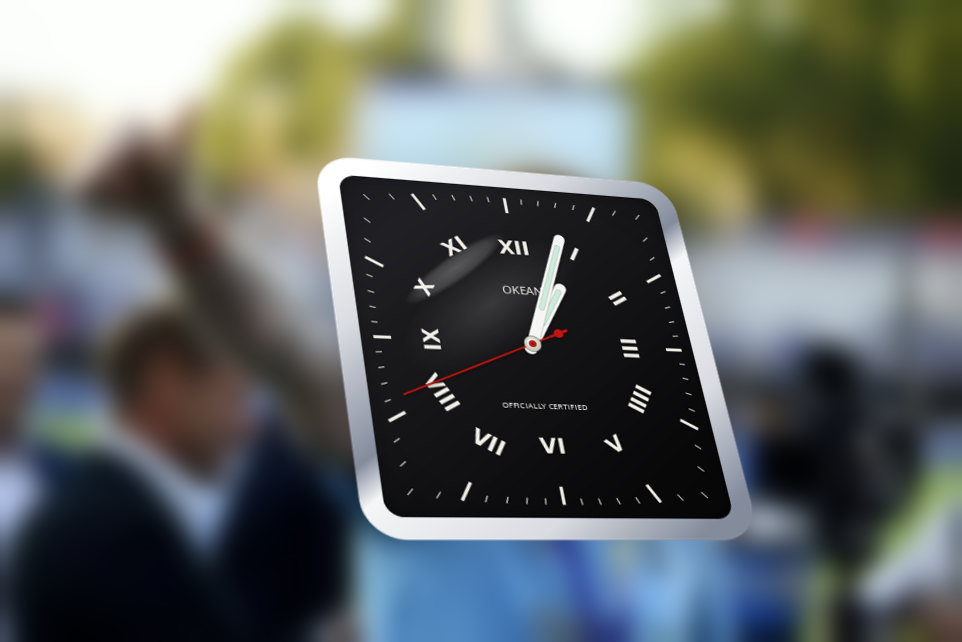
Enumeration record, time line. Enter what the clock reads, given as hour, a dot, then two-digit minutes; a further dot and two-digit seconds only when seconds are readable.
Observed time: 1.03.41
